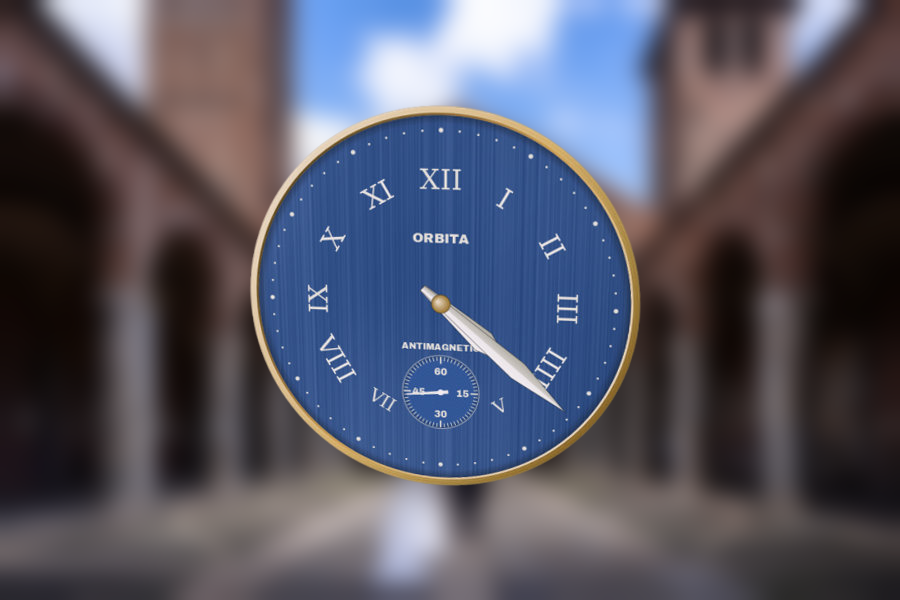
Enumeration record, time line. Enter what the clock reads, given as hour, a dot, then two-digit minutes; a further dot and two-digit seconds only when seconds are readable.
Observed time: 4.21.44
